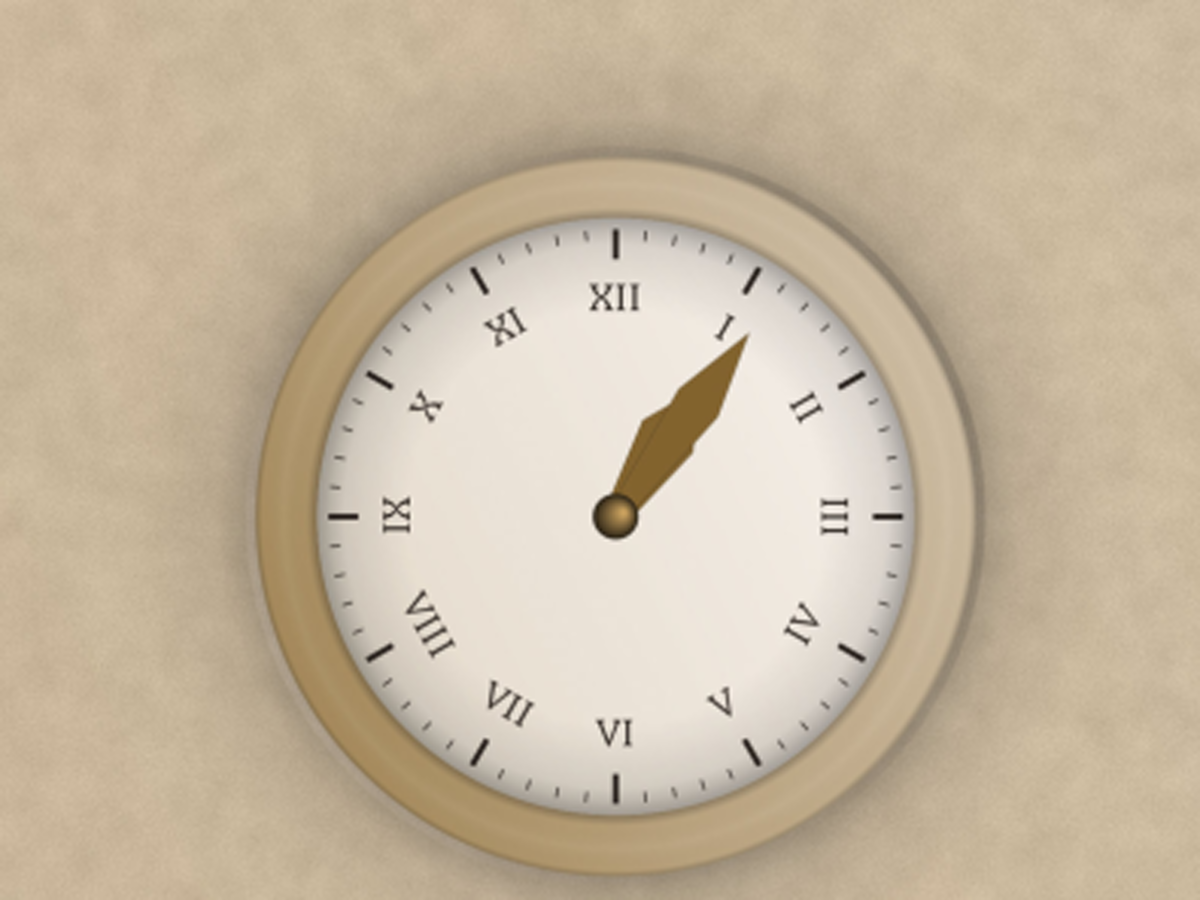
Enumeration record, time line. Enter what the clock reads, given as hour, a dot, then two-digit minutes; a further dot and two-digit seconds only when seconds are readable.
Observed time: 1.06
